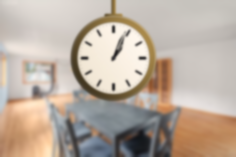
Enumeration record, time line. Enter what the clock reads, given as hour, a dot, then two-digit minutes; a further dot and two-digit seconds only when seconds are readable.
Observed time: 1.04
